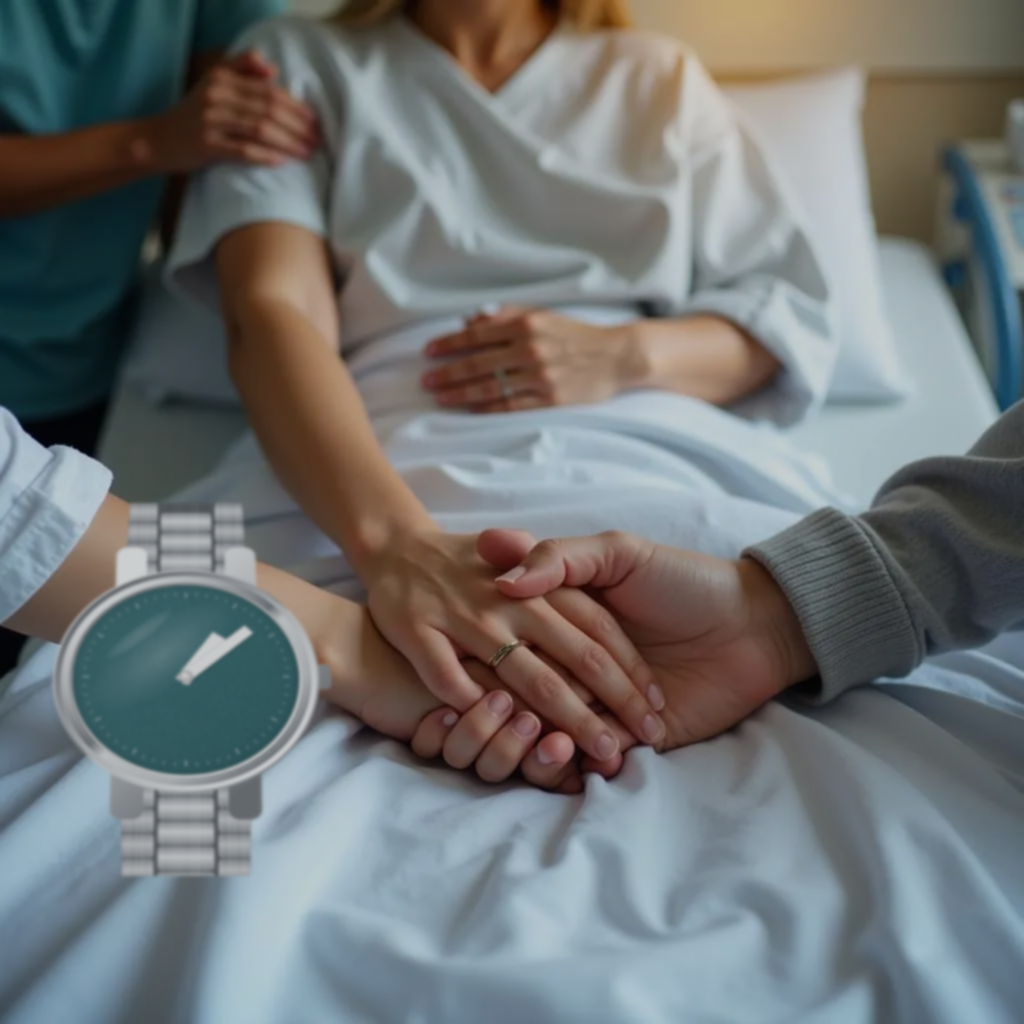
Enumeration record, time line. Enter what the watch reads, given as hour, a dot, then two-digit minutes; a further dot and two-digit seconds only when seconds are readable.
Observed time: 1.08
